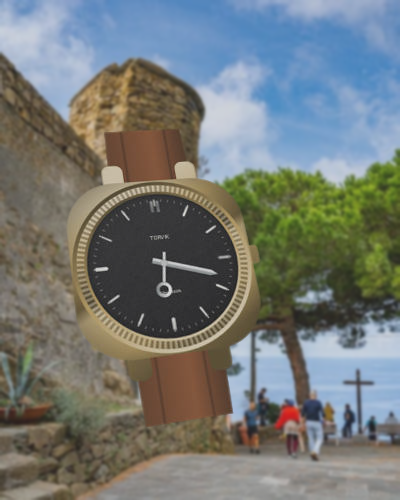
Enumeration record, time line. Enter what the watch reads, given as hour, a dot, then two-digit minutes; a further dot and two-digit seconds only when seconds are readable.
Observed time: 6.18
